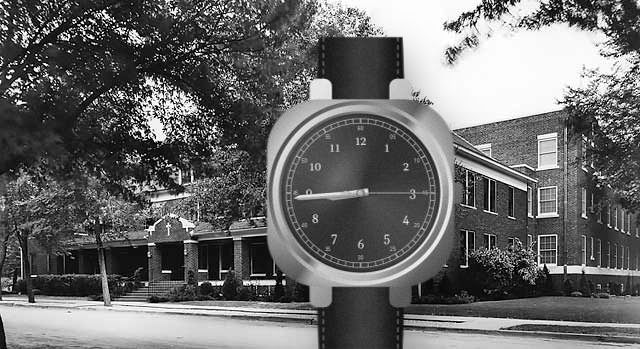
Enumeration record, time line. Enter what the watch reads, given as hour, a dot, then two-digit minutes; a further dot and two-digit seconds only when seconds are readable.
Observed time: 8.44.15
